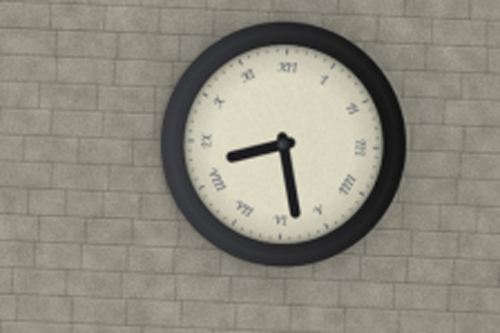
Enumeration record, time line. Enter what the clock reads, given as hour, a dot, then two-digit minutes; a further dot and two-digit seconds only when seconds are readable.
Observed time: 8.28
